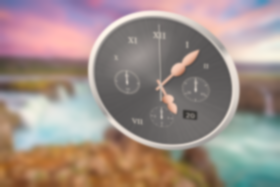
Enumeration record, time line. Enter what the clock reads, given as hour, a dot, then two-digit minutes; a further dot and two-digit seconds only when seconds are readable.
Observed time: 5.07
